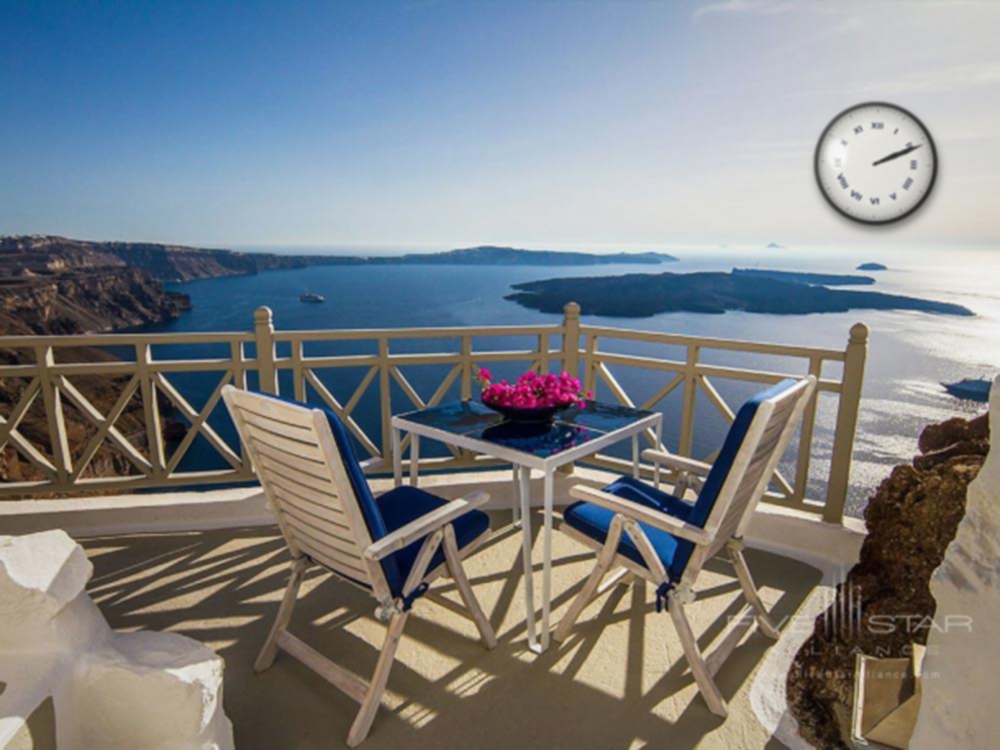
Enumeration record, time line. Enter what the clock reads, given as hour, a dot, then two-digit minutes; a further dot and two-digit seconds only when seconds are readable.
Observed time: 2.11
